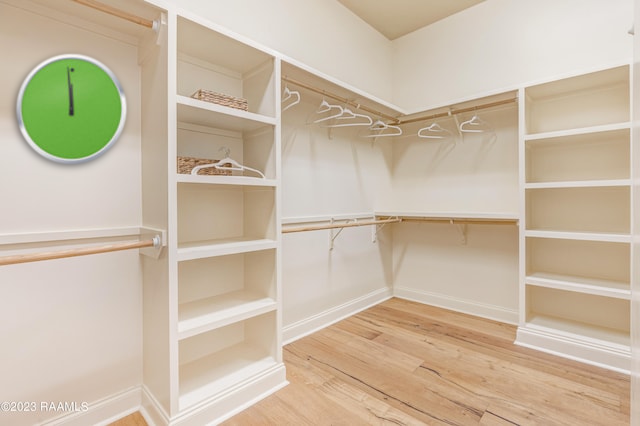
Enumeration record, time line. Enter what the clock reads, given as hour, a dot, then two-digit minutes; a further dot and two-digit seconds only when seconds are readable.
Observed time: 11.59
